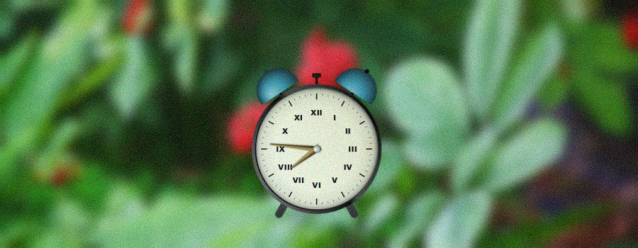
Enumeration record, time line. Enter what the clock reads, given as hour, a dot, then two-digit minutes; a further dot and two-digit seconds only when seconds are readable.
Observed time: 7.46
